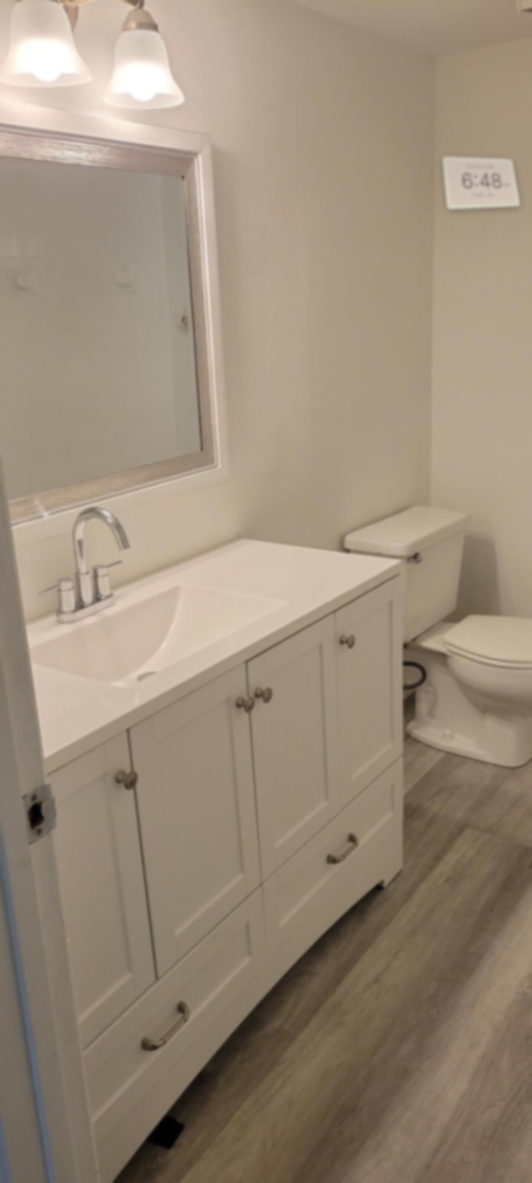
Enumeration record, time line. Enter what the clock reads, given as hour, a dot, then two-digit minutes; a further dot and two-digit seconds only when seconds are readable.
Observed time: 6.48
